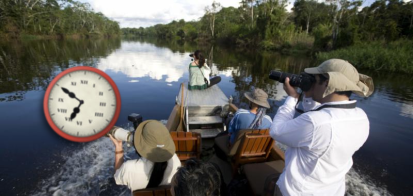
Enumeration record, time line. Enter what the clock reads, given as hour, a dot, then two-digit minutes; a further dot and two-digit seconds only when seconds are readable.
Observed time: 6.50
